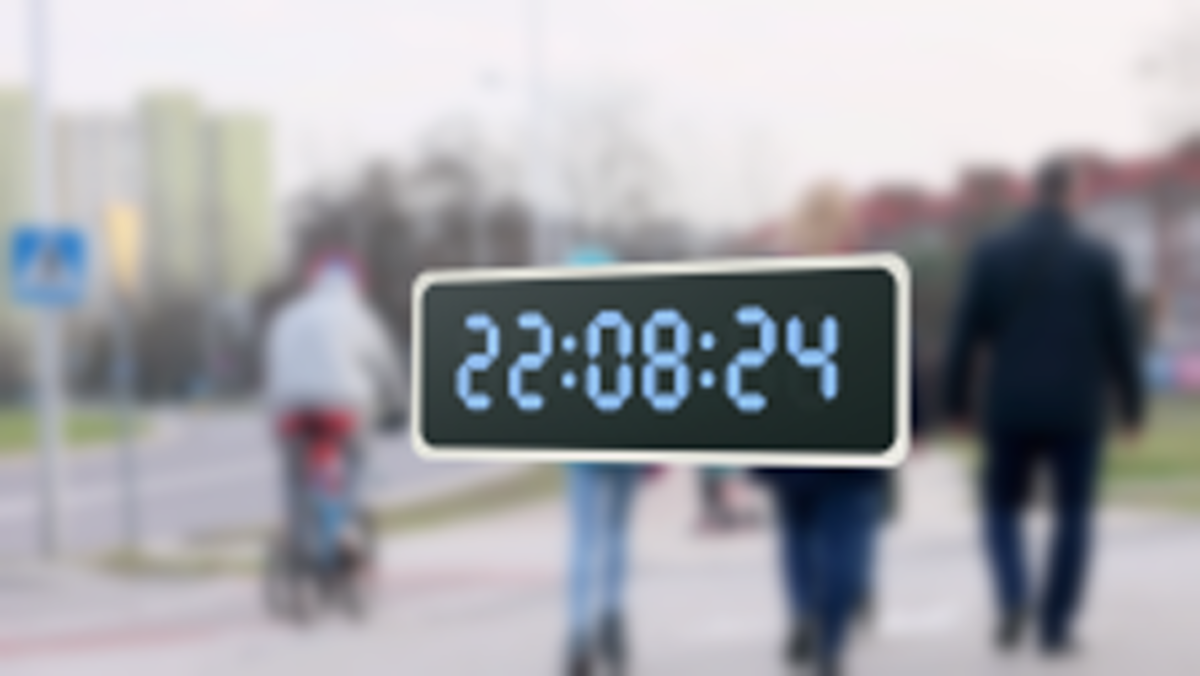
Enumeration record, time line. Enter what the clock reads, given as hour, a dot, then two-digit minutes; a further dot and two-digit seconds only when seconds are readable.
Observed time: 22.08.24
